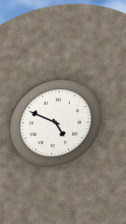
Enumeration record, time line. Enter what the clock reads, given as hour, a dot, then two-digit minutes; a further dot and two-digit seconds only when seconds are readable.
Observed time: 4.49
